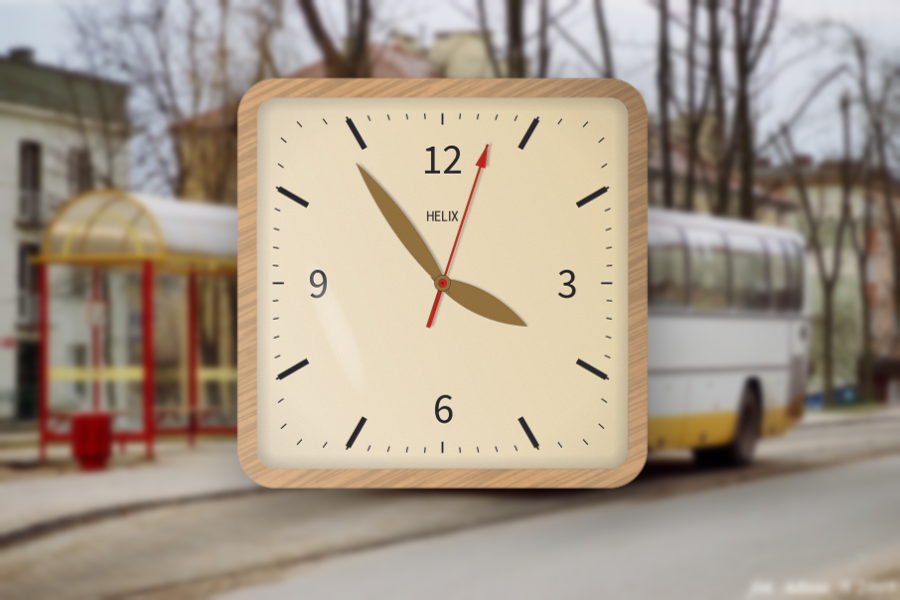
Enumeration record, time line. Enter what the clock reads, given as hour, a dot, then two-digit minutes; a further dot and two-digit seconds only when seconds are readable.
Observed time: 3.54.03
